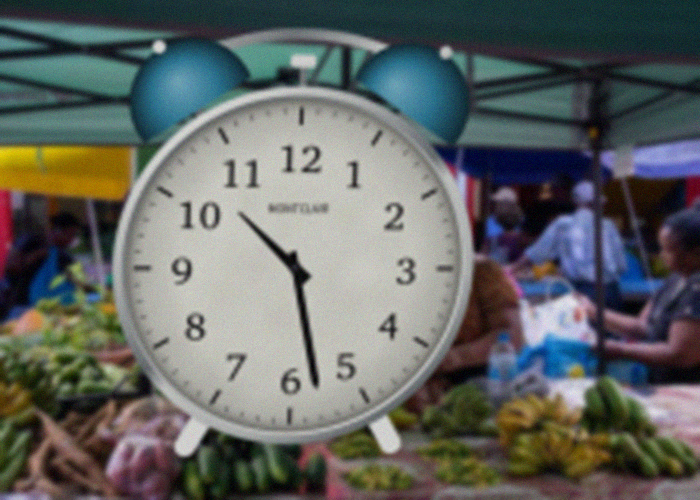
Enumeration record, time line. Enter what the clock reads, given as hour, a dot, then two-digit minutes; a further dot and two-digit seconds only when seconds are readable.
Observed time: 10.28
